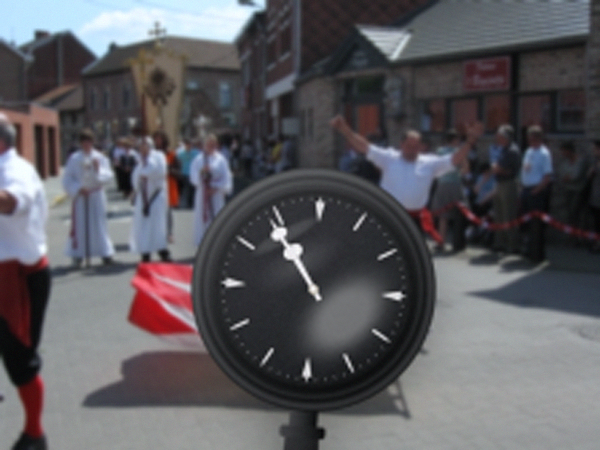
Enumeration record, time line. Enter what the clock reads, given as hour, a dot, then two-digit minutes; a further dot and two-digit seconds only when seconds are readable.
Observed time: 10.54
